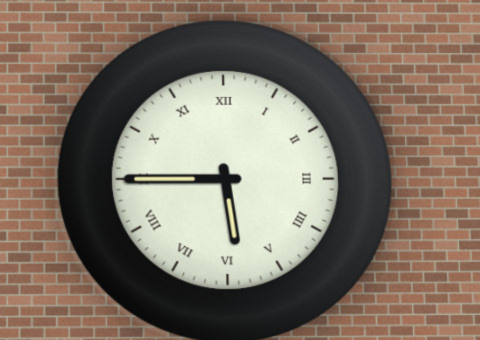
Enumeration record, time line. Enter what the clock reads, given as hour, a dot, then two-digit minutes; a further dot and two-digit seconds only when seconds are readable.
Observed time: 5.45
